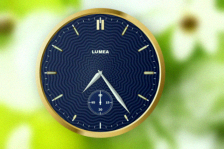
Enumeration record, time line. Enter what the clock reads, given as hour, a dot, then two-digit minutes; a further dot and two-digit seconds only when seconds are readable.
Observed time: 7.24
